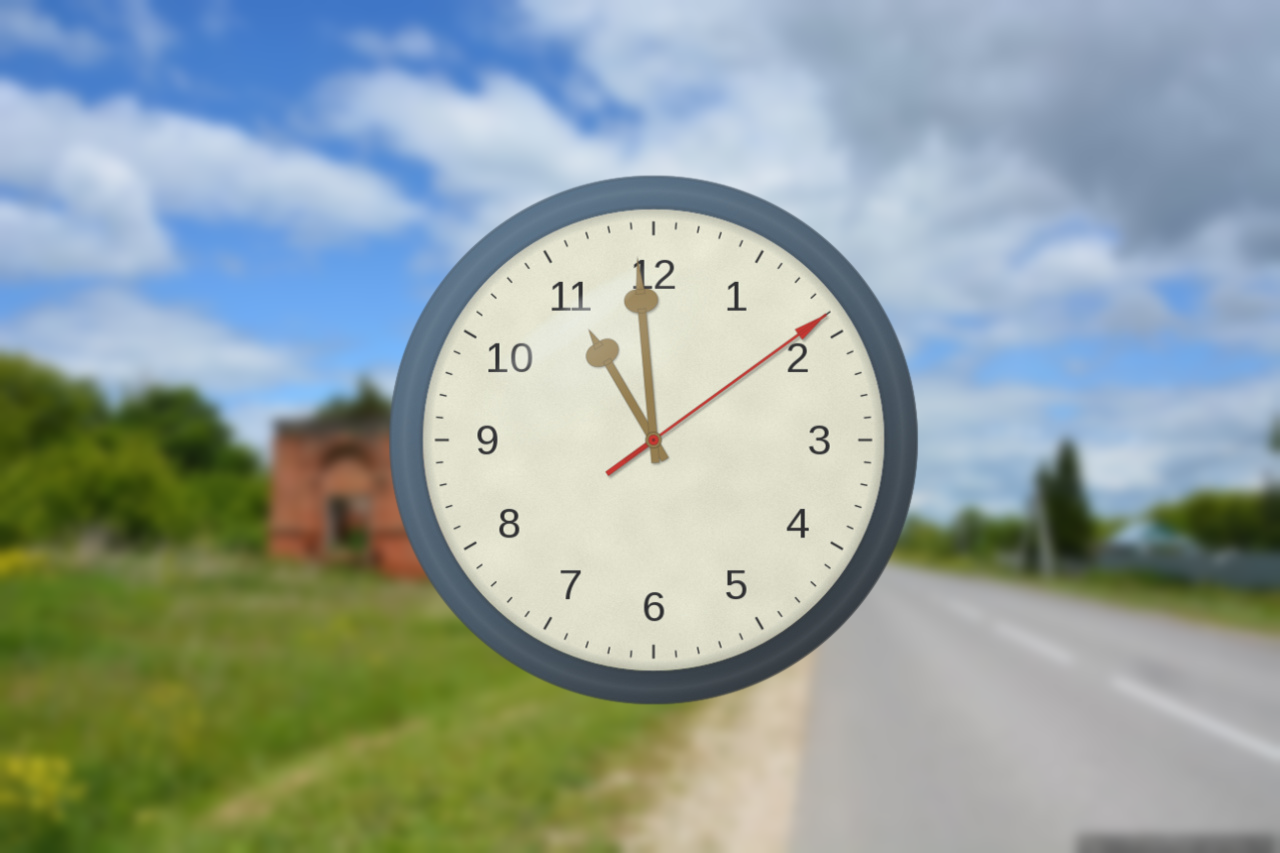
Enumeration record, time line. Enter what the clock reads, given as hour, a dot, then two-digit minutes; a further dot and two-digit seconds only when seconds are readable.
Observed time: 10.59.09
